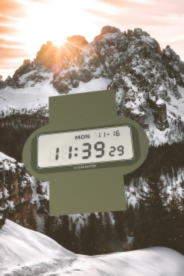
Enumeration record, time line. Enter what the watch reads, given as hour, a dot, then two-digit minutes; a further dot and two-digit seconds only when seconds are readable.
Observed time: 11.39.29
